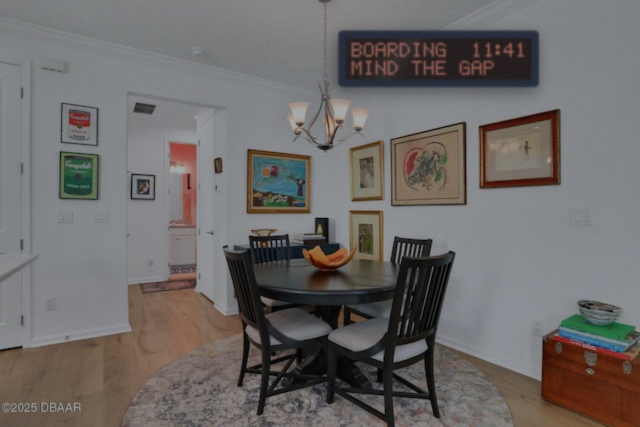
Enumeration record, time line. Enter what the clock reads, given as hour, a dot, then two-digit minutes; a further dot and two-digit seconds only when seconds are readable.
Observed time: 11.41
